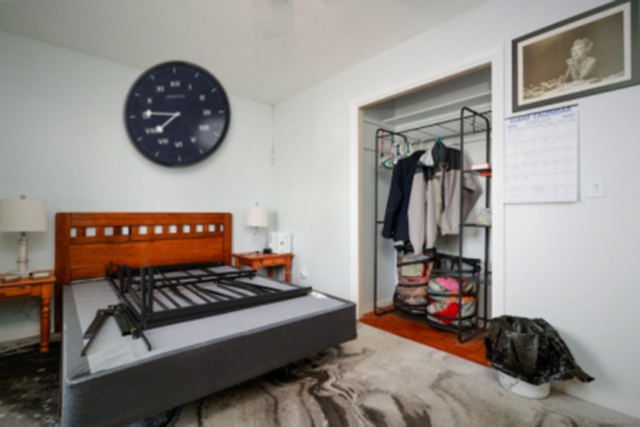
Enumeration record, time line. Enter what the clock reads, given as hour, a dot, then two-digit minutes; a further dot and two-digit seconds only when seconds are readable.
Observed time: 7.46
